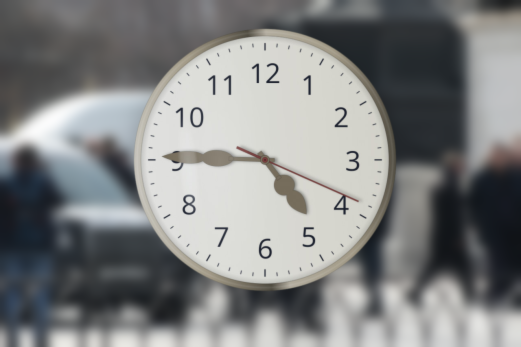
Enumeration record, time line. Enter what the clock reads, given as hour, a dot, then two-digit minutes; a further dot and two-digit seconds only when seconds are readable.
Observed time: 4.45.19
